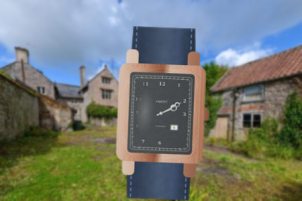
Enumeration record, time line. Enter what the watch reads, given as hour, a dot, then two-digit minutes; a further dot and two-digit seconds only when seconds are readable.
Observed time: 2.10
